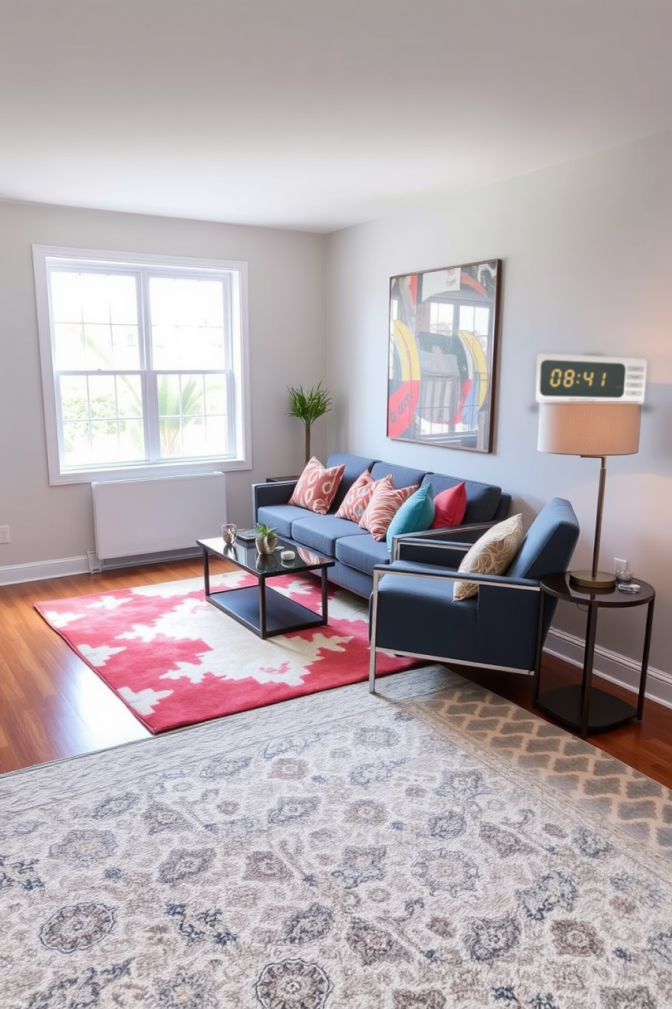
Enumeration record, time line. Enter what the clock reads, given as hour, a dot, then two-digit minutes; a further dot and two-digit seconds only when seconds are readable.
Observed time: 8.41
